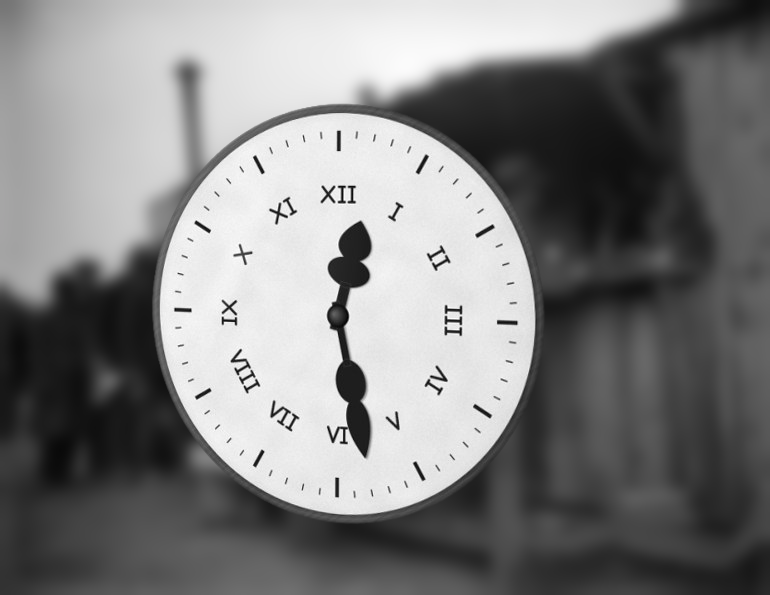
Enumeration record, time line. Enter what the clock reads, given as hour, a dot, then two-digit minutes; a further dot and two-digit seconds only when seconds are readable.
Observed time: 12.28
